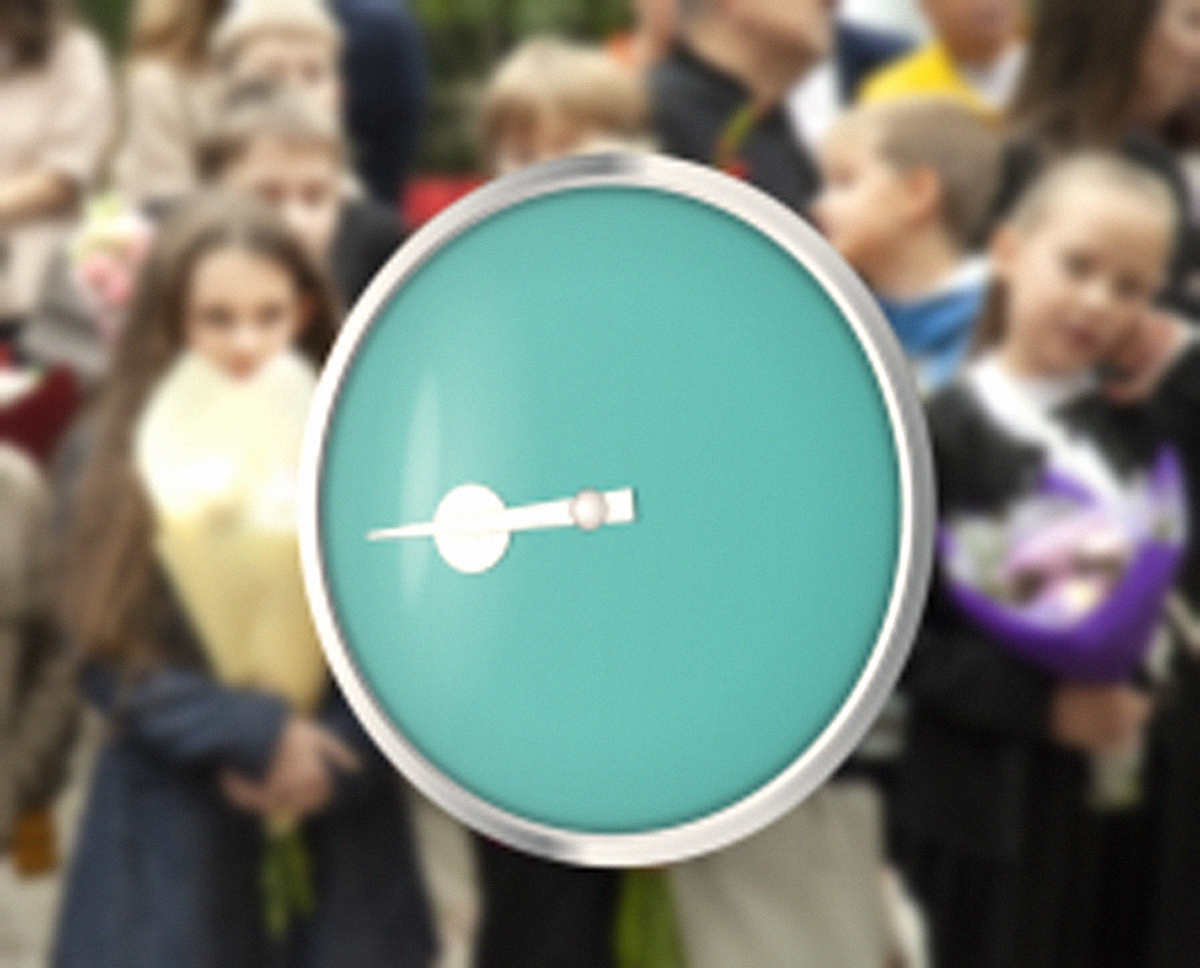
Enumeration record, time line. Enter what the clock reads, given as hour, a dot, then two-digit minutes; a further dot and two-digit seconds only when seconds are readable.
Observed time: 8.44
